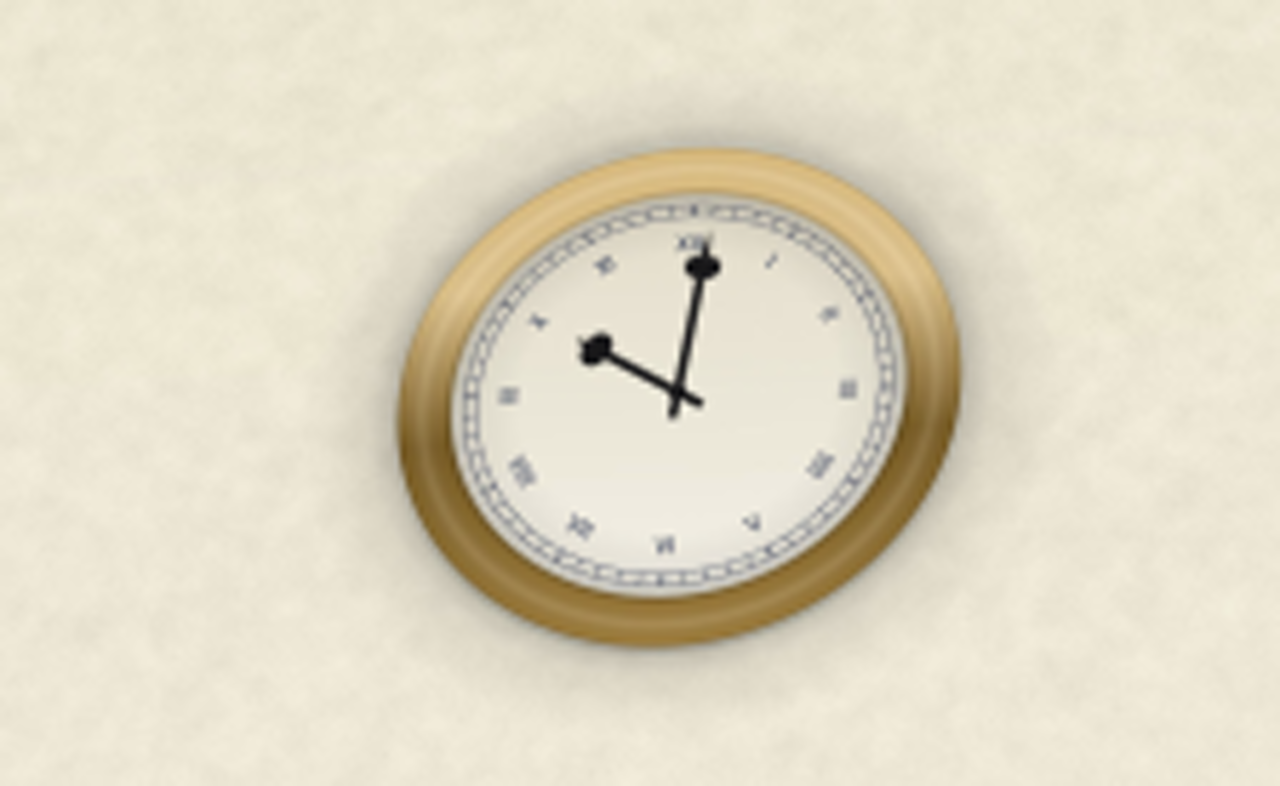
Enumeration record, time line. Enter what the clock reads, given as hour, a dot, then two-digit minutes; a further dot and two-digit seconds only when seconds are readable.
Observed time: 10.01
